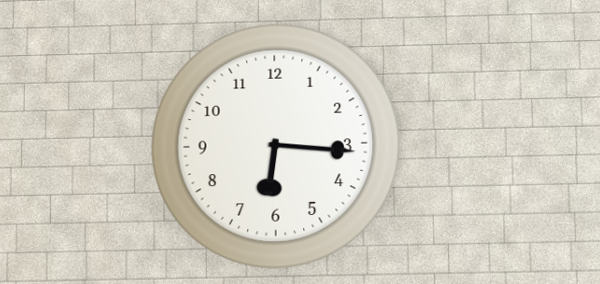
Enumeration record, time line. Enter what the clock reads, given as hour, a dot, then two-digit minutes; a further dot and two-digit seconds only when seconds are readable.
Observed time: 6.16
